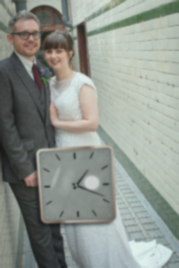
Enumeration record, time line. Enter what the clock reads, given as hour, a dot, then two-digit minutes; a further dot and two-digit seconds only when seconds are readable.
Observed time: 1.19
